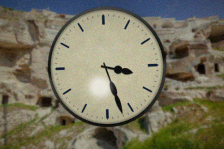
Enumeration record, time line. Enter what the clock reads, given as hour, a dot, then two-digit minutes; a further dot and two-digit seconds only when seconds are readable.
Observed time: 3.27
